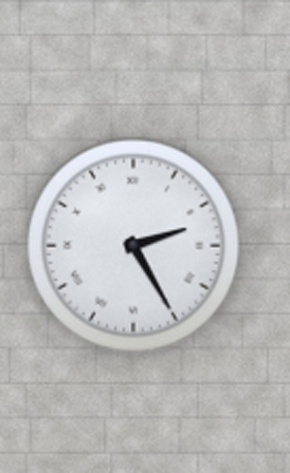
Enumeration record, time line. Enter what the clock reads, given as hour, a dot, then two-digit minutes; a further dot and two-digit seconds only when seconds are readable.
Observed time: 2.25
